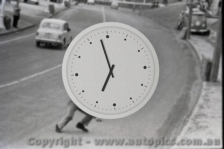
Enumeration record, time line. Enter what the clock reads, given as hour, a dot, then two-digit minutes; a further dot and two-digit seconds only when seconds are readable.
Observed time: 6.58
